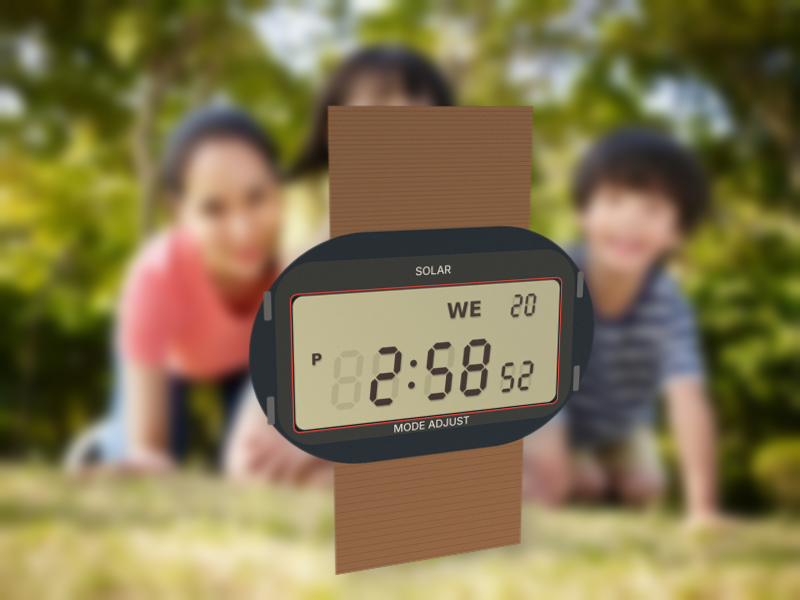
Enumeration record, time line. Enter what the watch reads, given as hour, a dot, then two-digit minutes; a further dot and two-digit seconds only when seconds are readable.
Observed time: 2.58.52
